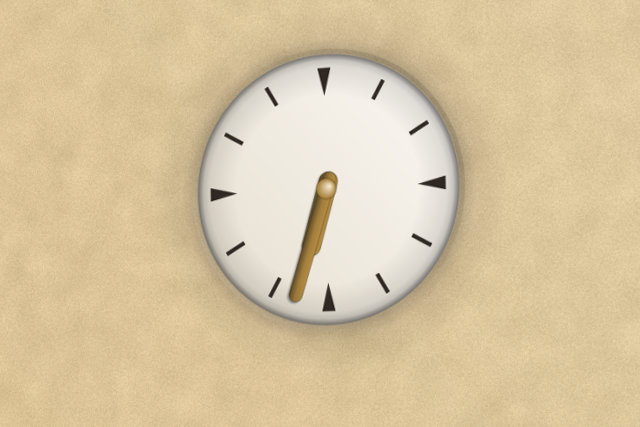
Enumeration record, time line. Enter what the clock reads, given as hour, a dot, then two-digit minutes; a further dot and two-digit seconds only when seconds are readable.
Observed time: 6.33
